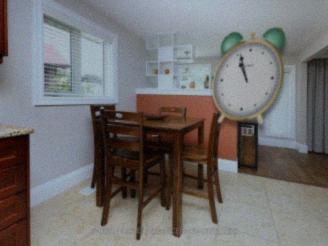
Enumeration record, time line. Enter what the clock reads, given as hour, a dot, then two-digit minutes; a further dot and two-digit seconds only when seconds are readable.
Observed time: 10.56
